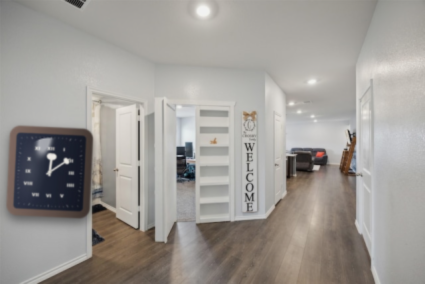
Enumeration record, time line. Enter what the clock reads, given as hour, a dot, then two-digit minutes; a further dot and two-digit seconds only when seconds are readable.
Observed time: 12.09
